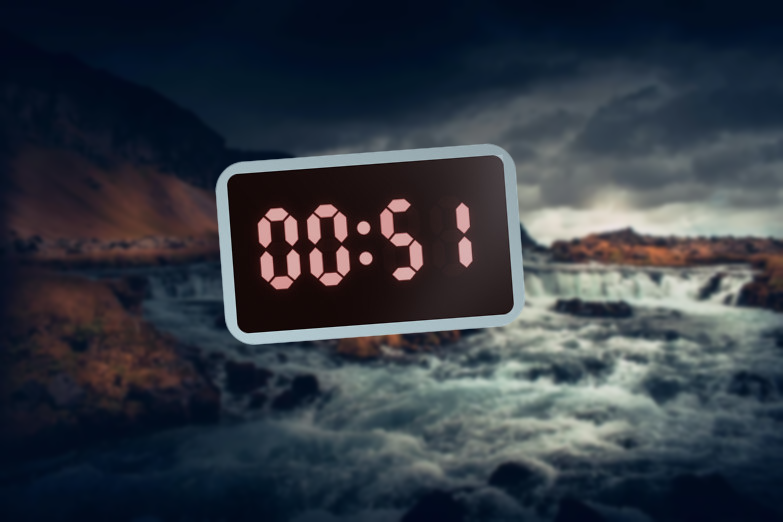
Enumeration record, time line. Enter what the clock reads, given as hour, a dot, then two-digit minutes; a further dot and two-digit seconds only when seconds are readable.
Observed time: 0.51
